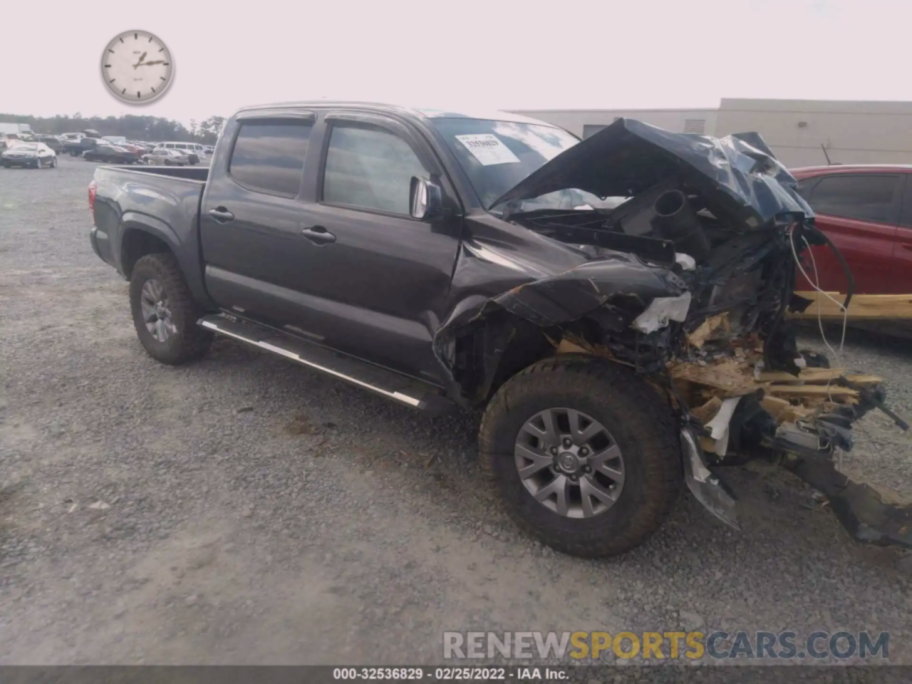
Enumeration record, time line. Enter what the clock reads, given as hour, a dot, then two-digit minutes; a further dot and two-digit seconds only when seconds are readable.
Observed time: 1.14
